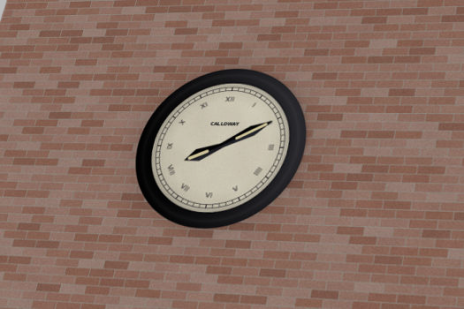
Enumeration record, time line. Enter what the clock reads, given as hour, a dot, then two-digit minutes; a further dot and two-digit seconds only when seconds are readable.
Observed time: 8.10
